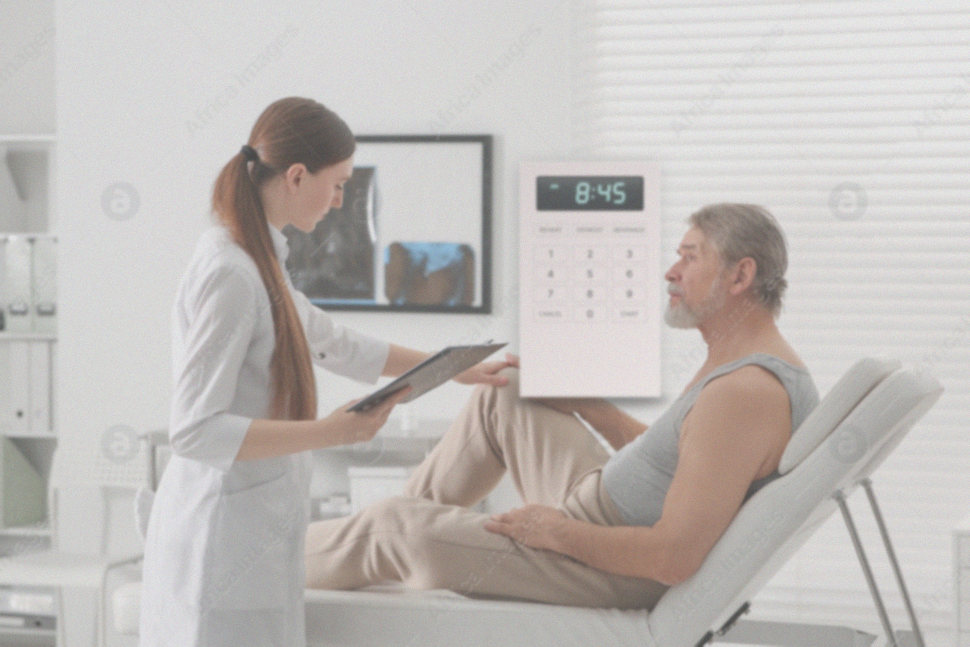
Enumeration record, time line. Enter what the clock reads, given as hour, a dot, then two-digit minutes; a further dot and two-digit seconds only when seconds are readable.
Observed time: 8.45
